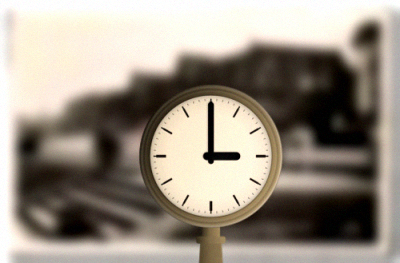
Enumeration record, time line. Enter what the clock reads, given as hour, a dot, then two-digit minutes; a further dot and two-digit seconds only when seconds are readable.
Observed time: 3.00
